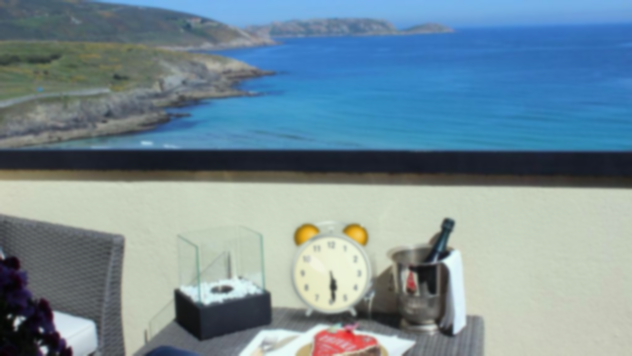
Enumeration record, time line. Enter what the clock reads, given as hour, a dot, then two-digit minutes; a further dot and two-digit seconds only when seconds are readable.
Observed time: 5.29
